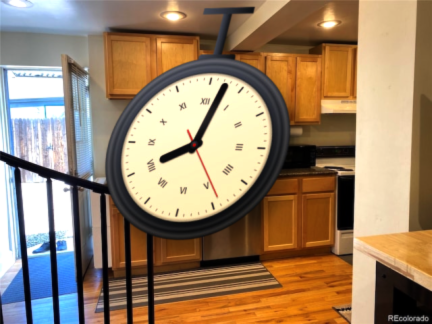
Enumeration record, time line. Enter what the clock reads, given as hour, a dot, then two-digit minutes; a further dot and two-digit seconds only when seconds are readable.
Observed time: 8.02.24
